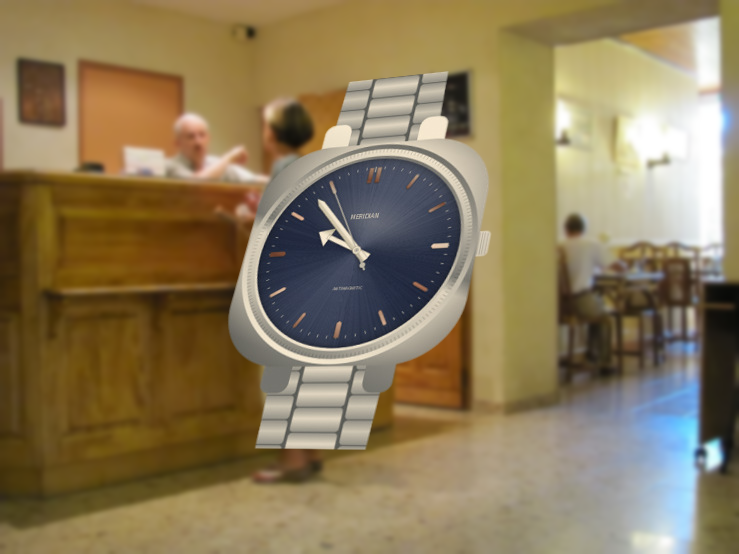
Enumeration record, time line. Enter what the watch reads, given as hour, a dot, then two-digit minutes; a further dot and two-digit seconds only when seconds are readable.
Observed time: 9.52.55
